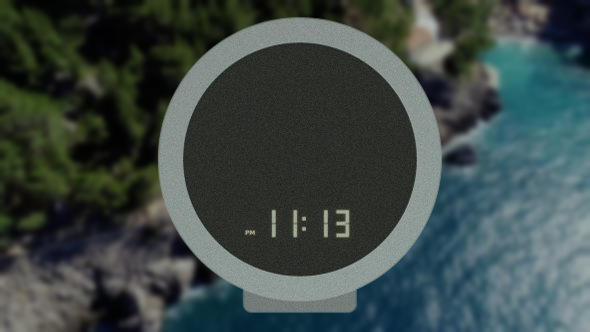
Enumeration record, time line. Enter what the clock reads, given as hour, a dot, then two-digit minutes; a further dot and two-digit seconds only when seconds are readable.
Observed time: 11.13
